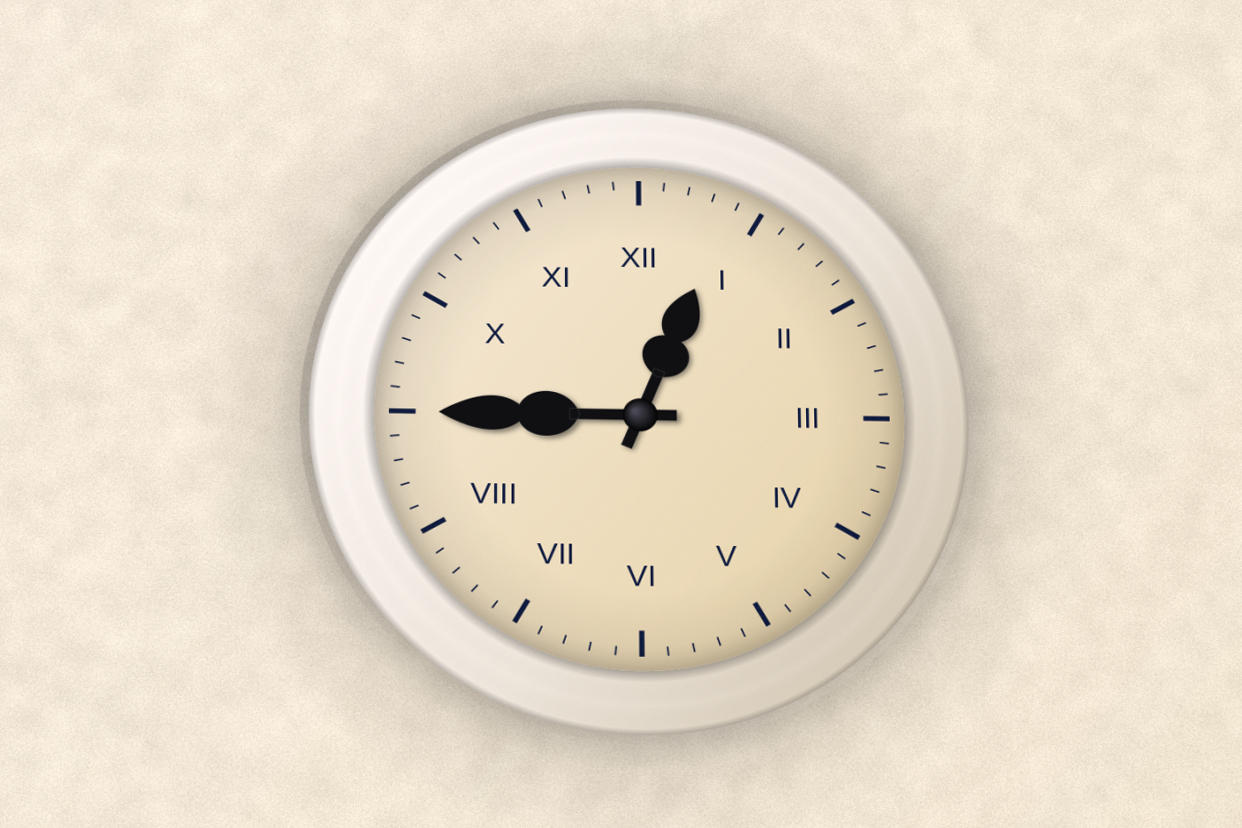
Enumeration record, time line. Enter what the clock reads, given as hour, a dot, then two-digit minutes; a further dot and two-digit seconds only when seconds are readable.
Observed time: 12.45
